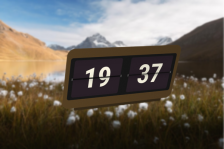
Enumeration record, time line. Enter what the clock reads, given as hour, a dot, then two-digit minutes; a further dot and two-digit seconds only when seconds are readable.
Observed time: 19.37
